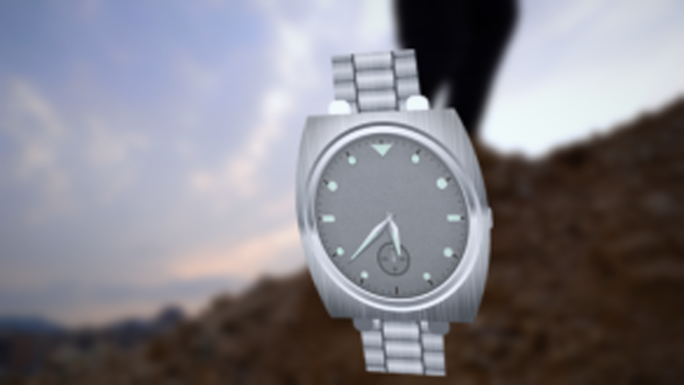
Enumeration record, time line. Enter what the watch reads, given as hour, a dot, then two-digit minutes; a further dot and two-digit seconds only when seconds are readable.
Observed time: 5.38
